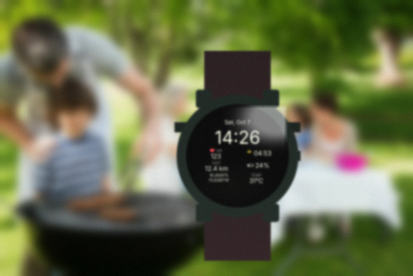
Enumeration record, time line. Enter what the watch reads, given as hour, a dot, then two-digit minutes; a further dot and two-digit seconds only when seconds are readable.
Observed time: 14.26
